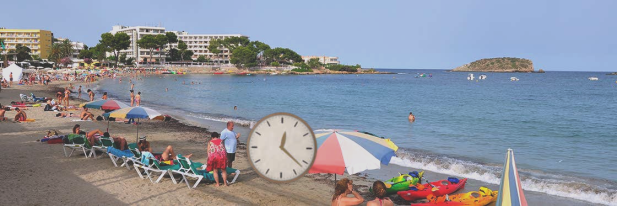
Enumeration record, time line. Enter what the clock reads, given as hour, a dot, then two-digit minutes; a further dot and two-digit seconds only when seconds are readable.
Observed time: 12.22
